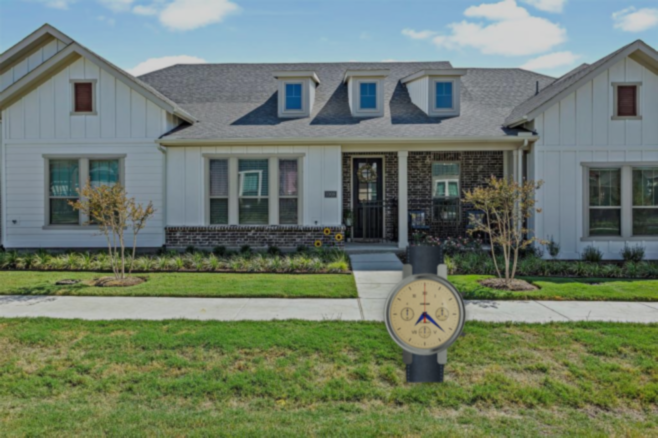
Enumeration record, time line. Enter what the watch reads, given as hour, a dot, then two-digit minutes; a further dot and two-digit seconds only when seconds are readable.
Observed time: 7.22
